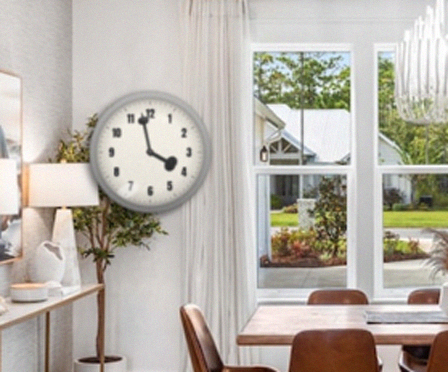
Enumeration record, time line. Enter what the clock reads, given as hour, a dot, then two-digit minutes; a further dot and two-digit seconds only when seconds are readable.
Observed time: 3.58
